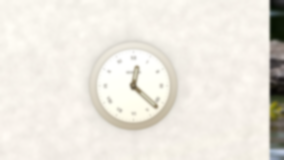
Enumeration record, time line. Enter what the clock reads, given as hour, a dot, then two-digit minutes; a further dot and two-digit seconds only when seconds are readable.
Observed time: 12.22
